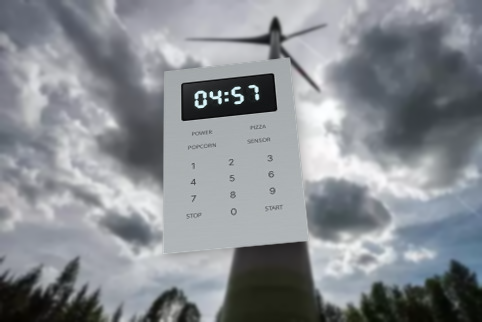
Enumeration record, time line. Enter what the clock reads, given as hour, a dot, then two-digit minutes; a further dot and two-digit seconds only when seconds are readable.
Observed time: 4.57
